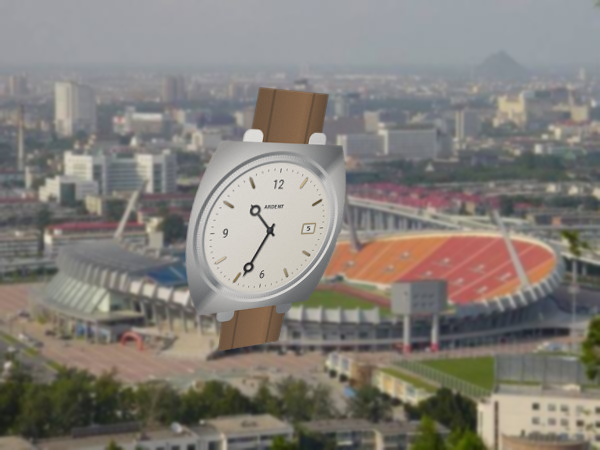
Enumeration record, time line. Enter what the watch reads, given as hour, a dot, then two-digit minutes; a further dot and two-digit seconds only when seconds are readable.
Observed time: 10.34
